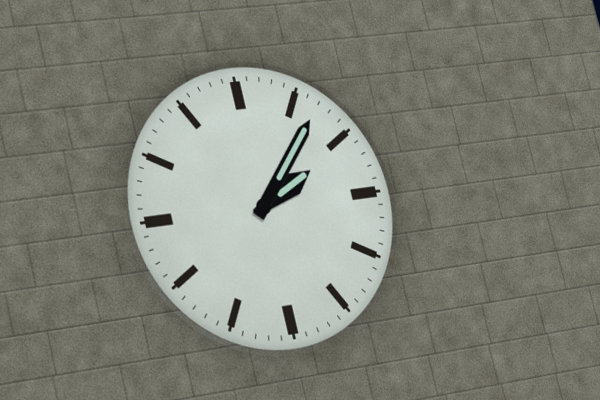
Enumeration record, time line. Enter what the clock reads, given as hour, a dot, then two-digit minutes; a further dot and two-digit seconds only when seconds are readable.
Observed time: 2.07
